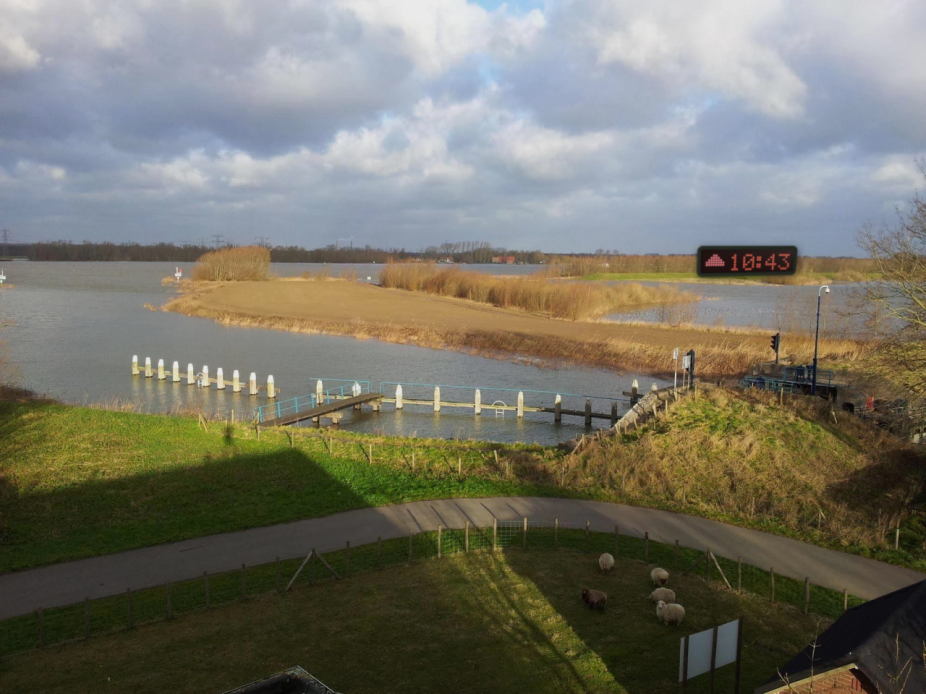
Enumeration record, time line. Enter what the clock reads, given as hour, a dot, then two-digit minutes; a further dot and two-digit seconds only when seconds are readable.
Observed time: 10.43
